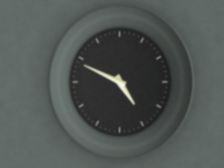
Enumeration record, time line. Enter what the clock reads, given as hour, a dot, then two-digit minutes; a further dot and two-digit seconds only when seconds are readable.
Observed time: 4.49
